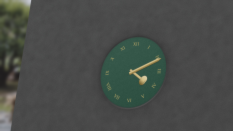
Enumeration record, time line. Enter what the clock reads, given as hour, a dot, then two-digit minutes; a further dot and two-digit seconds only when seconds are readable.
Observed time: 4.11
